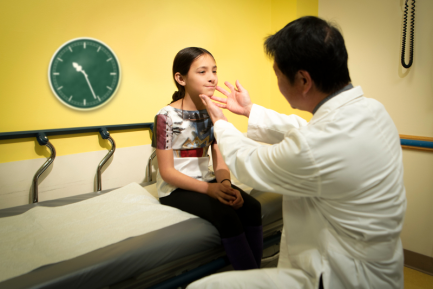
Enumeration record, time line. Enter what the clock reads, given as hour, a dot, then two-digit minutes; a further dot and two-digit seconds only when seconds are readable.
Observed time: 10.26
